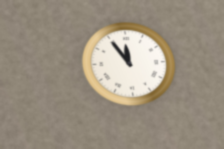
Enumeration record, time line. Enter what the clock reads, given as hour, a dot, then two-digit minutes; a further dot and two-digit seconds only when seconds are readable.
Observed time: 11.55
